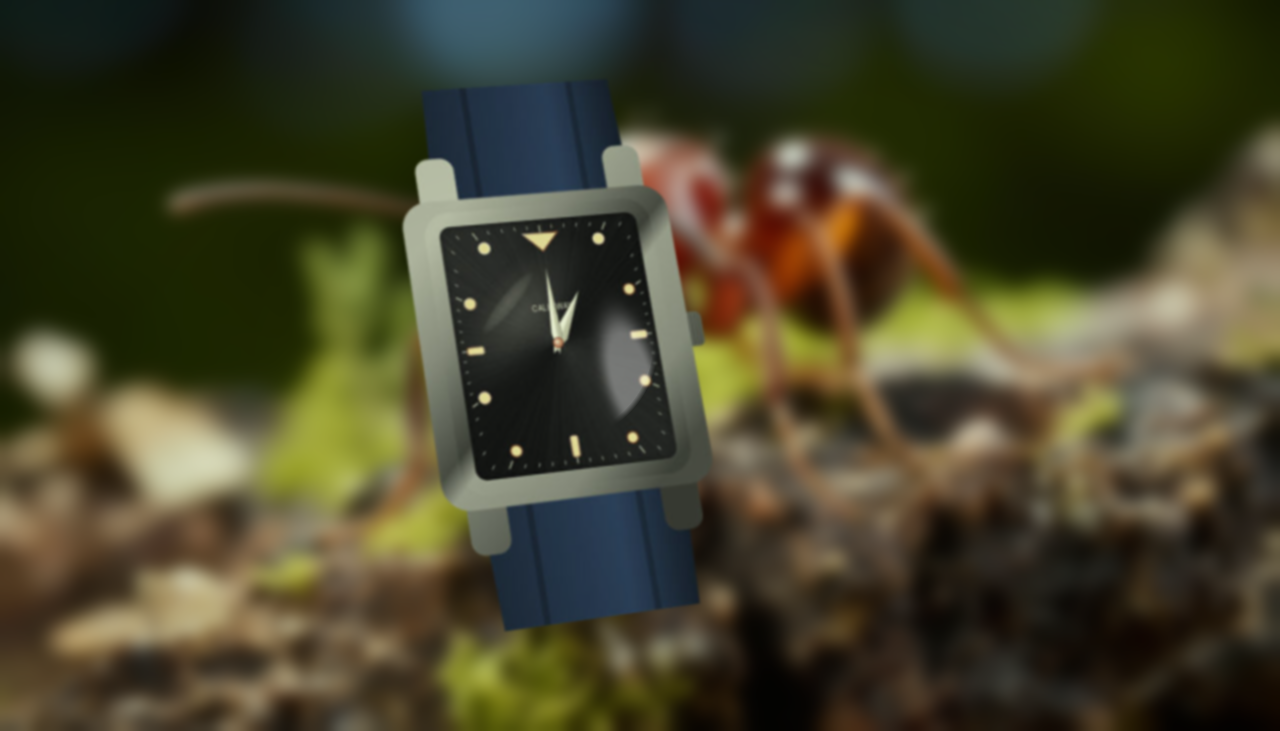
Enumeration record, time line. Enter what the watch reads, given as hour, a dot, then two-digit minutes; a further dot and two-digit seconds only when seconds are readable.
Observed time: 1.00
